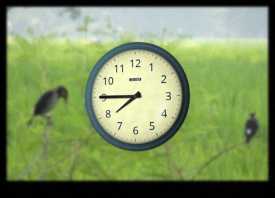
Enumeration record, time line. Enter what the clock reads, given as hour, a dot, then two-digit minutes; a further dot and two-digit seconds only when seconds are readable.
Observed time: 7.45
